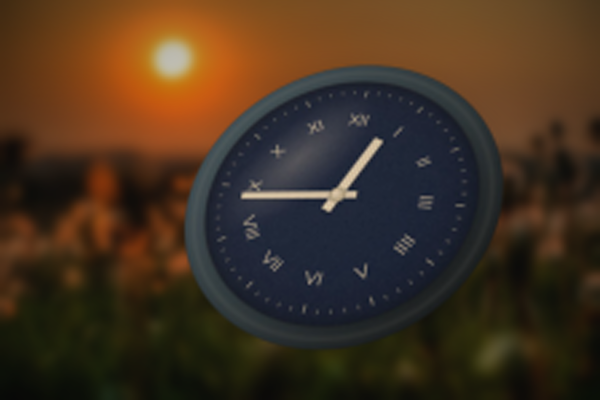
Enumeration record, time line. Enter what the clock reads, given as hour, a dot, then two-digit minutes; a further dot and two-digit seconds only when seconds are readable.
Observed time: 12.44
